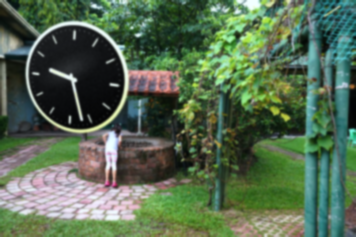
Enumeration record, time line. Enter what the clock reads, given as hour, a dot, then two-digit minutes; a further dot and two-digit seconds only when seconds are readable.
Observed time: 9.27
